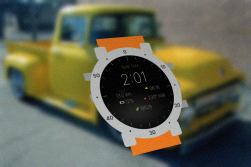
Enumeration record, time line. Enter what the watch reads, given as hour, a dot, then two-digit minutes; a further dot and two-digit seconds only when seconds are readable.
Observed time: 2.01
